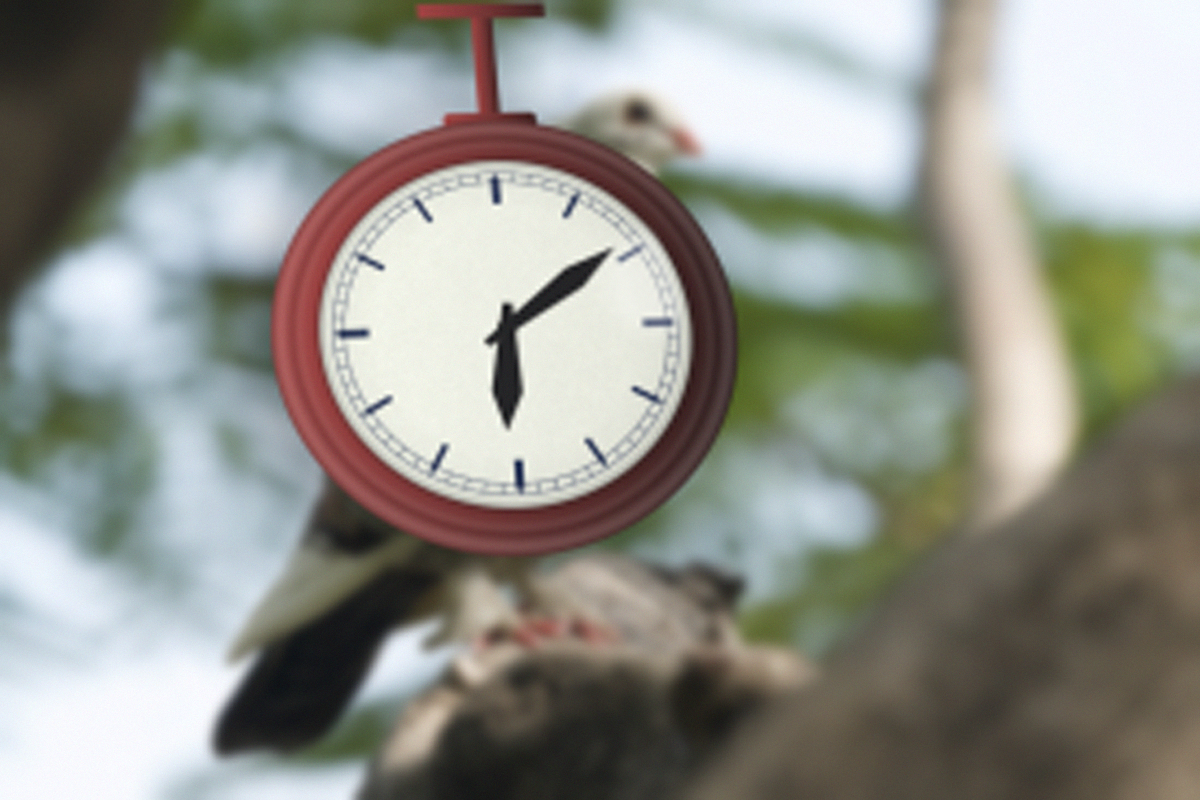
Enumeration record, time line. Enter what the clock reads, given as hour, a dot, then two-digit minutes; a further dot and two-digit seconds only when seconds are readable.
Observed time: 6.09
